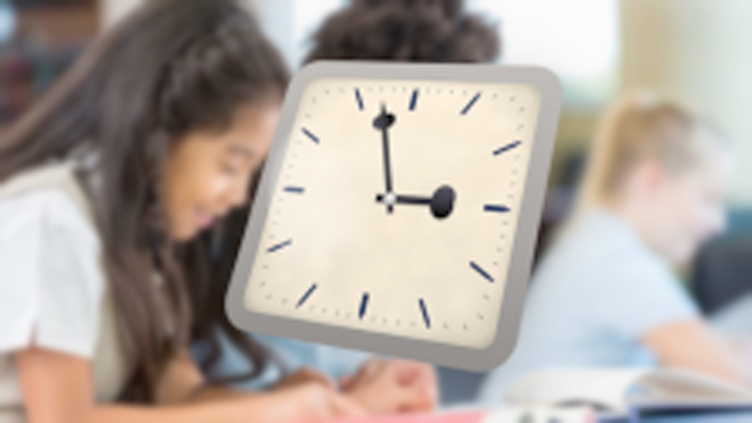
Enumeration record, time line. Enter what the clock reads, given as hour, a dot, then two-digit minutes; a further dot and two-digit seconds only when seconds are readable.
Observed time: 2.57
